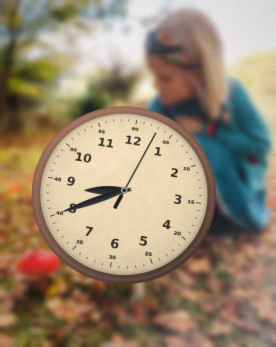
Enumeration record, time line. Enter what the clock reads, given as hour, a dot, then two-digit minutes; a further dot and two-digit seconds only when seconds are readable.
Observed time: 8.40.03
